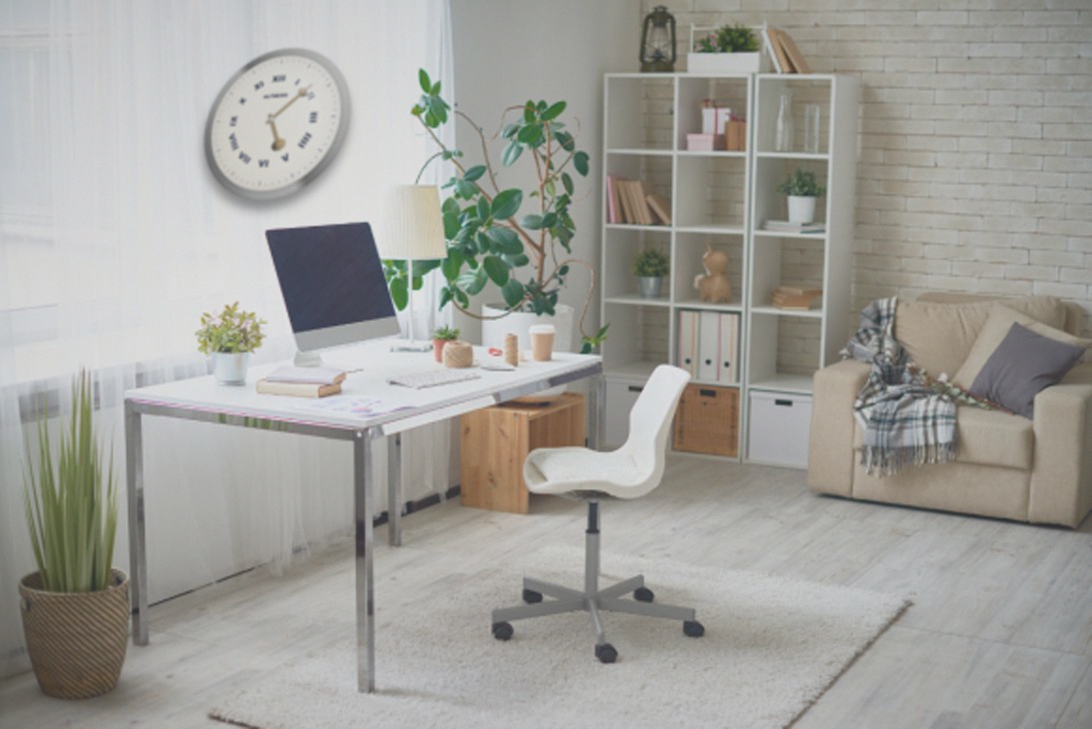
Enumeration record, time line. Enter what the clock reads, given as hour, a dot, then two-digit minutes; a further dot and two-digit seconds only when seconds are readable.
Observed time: 5.08
